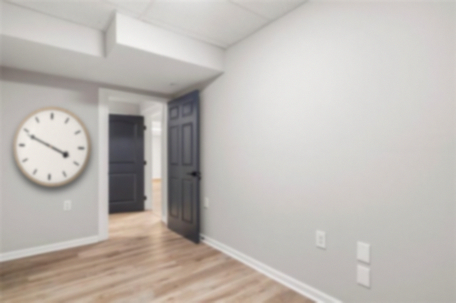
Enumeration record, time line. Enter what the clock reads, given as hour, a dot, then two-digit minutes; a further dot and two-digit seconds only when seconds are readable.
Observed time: 3.49
